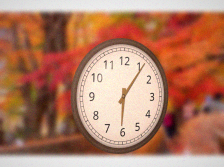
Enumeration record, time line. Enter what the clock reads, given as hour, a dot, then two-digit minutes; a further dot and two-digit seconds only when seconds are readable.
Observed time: 6.06
